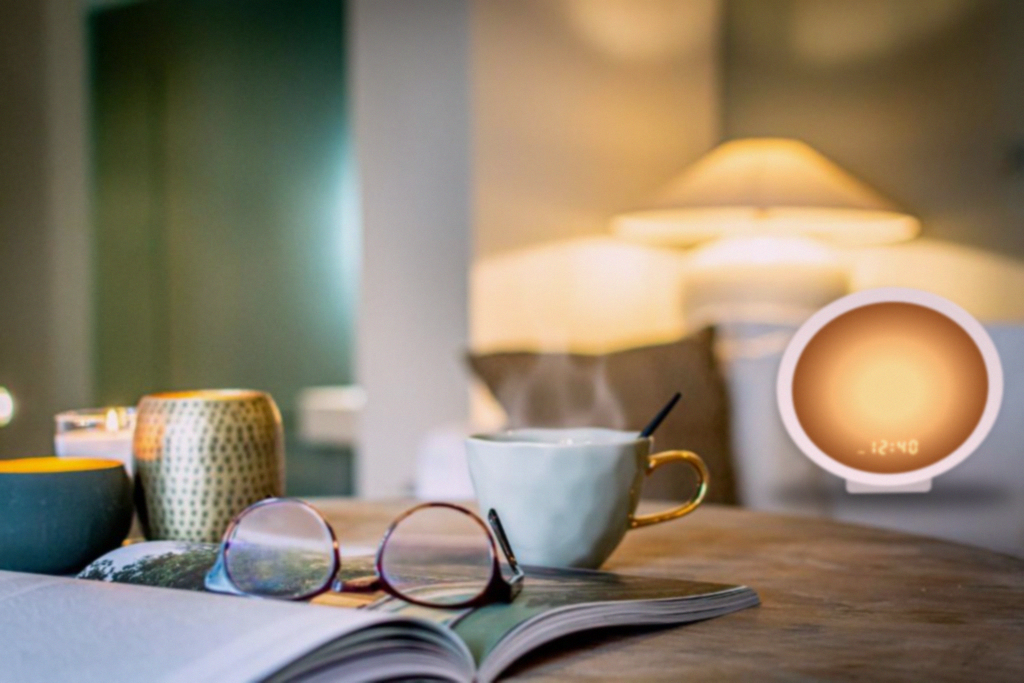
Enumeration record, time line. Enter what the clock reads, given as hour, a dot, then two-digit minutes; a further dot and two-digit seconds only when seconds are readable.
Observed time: 12.40
